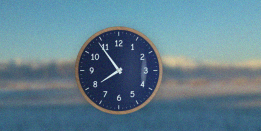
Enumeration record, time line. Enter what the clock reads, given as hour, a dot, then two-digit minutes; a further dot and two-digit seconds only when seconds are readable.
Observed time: 7.54
